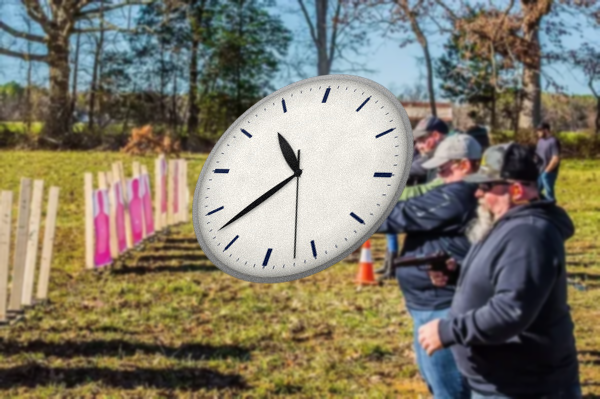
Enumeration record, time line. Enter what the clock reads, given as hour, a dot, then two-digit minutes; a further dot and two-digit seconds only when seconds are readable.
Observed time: 10.37.27
